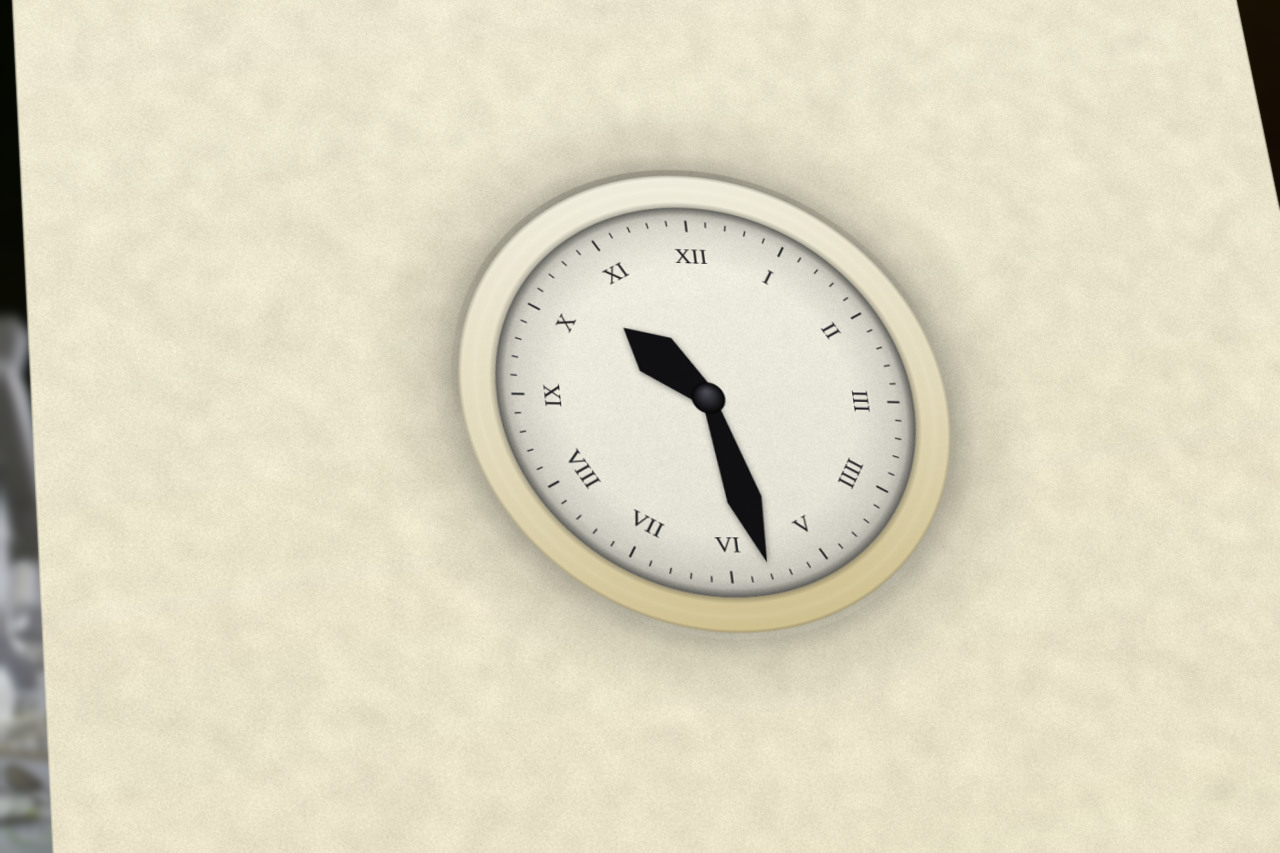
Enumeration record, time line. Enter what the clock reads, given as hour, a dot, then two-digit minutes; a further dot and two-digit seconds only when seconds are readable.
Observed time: 10.28
